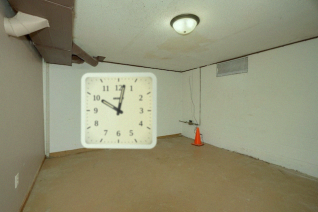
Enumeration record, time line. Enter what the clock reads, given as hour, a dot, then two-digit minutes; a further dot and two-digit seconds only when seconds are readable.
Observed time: 10.02
